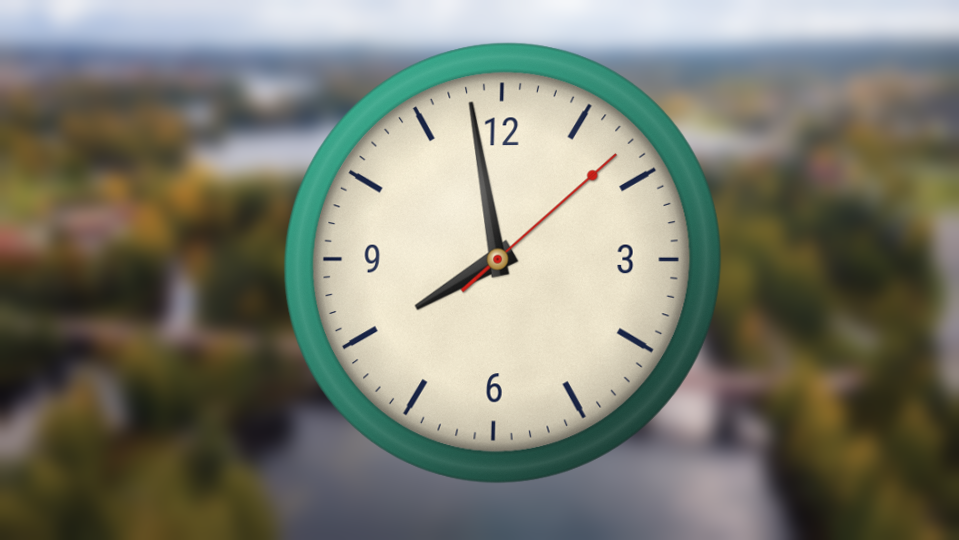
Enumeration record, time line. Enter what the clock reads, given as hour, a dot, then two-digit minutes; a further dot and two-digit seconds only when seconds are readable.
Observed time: 7.58.08
